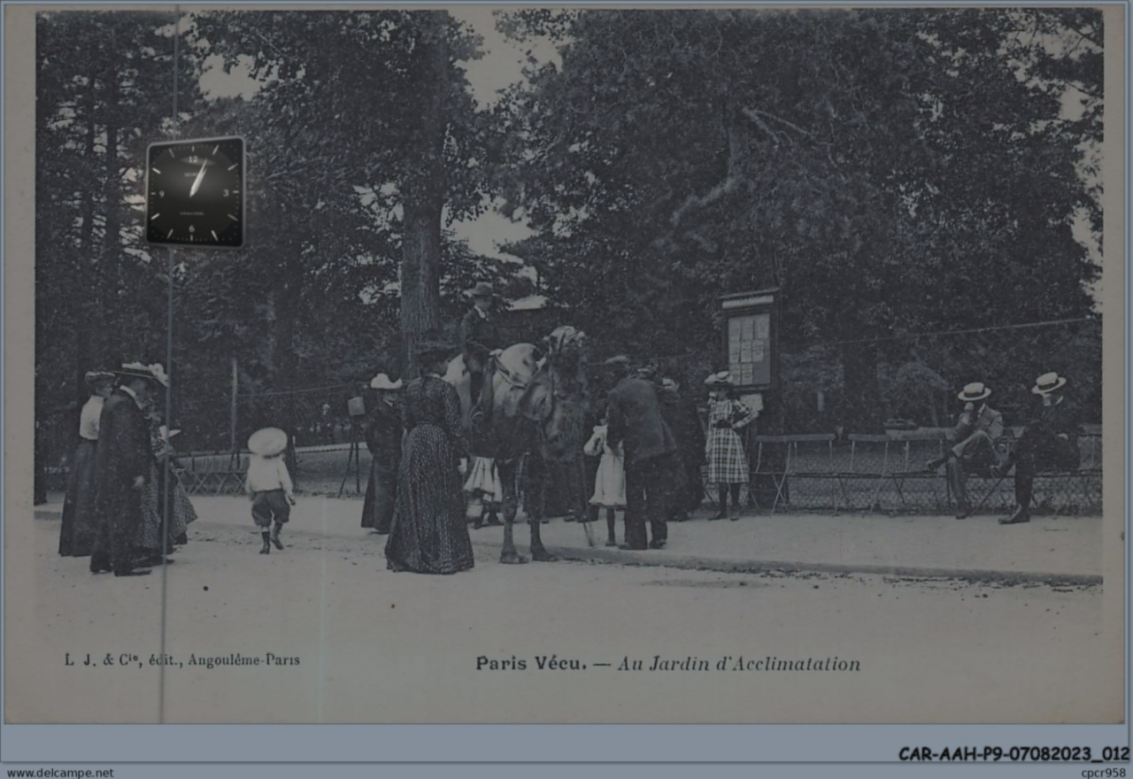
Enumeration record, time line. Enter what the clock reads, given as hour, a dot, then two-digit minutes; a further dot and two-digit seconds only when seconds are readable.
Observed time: 1.04
